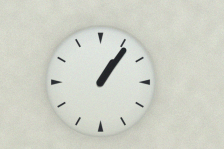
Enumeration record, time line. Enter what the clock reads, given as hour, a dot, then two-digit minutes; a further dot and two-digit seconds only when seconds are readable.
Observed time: 1.06
